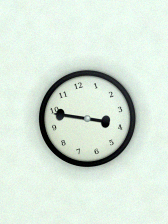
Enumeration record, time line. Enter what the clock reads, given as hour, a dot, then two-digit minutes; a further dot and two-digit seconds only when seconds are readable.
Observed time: 3.49
